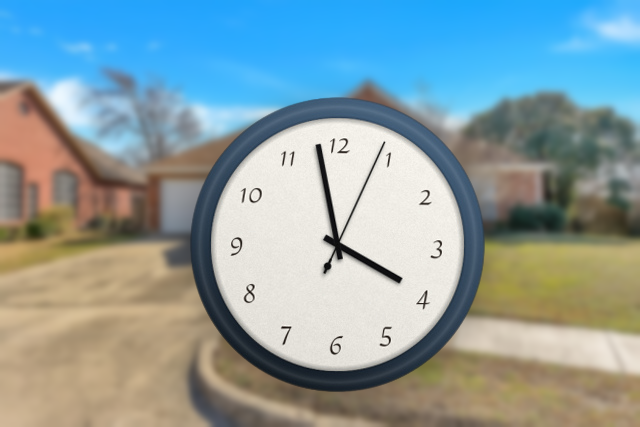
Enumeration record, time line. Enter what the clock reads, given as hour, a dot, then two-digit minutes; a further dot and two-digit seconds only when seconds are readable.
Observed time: 3.58.04
